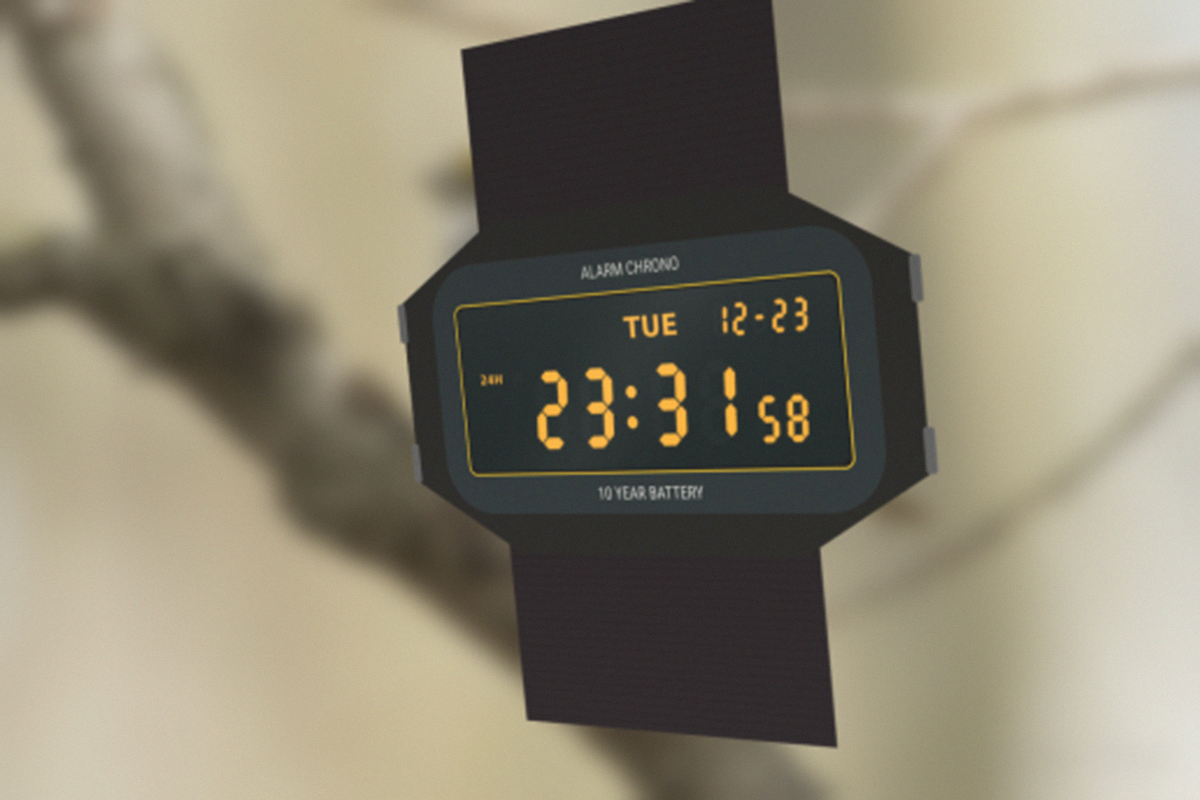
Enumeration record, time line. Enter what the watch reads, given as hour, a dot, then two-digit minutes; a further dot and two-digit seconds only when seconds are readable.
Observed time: 23.31.58
